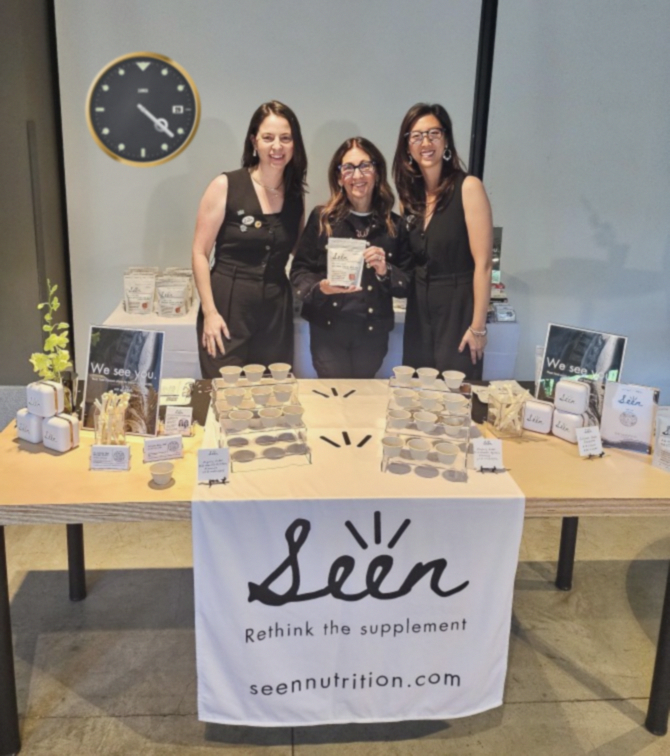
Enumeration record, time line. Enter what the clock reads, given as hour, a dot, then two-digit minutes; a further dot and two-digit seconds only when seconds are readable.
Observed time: 4.22
